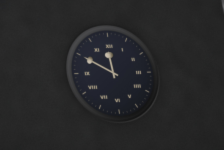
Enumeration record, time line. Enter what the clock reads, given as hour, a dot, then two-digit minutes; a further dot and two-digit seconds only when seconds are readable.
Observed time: 11.50
